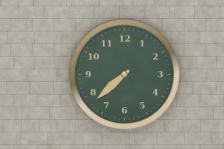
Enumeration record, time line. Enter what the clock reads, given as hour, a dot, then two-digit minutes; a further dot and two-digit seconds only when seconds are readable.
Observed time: 7.38
